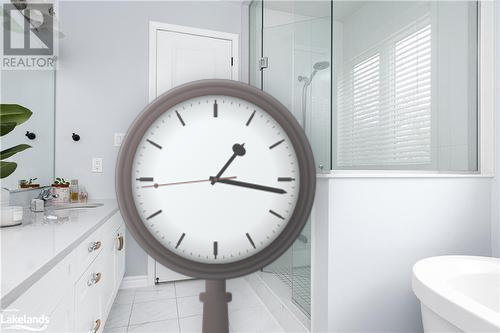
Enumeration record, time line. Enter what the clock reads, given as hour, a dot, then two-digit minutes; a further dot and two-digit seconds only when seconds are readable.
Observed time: 1.16.44
